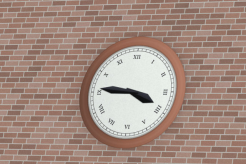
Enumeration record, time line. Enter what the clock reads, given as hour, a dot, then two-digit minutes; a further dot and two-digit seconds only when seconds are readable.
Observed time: 3.46
